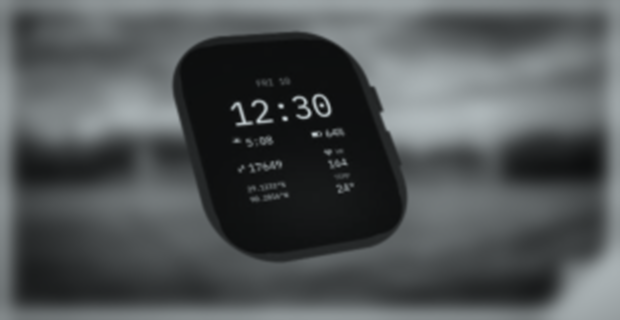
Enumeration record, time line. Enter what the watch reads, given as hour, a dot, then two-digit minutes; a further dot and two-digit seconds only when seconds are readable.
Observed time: 12.30
